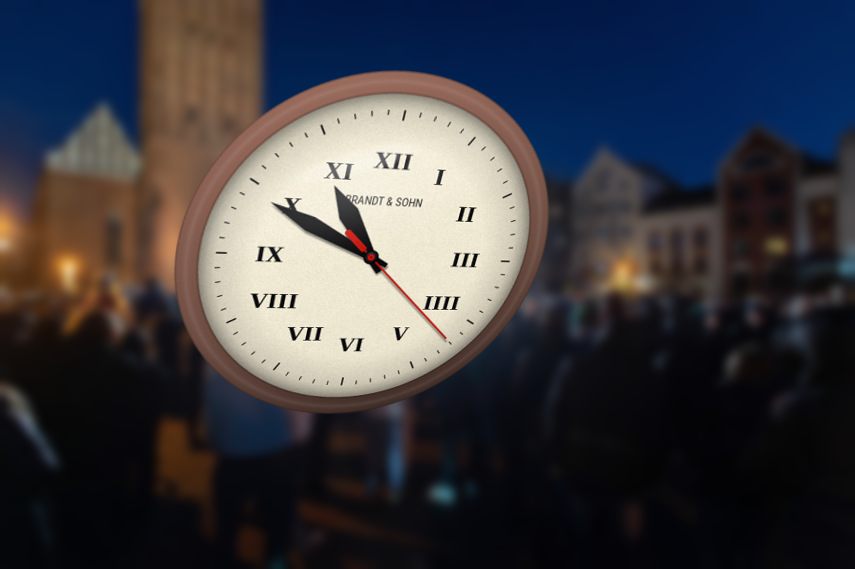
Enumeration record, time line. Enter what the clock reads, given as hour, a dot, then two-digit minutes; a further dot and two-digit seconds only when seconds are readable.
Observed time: 10.49.22
